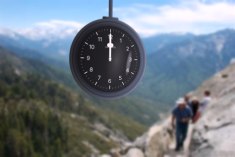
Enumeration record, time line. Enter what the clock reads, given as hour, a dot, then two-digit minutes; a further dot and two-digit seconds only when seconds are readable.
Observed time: 12.00
